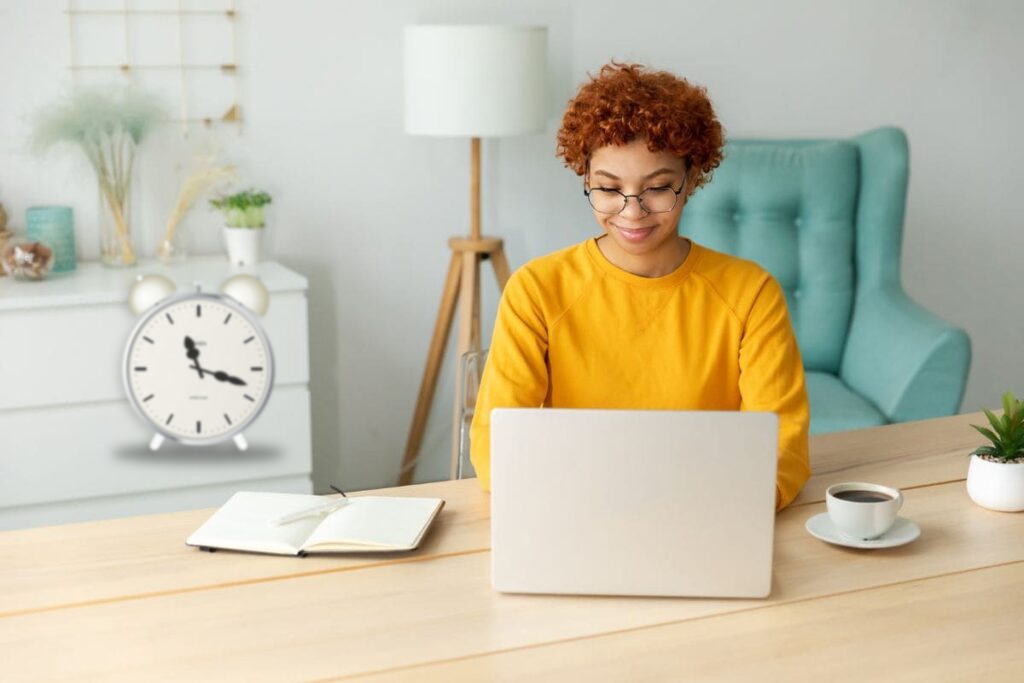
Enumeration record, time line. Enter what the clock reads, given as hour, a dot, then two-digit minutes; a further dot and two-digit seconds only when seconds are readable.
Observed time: 11.18
